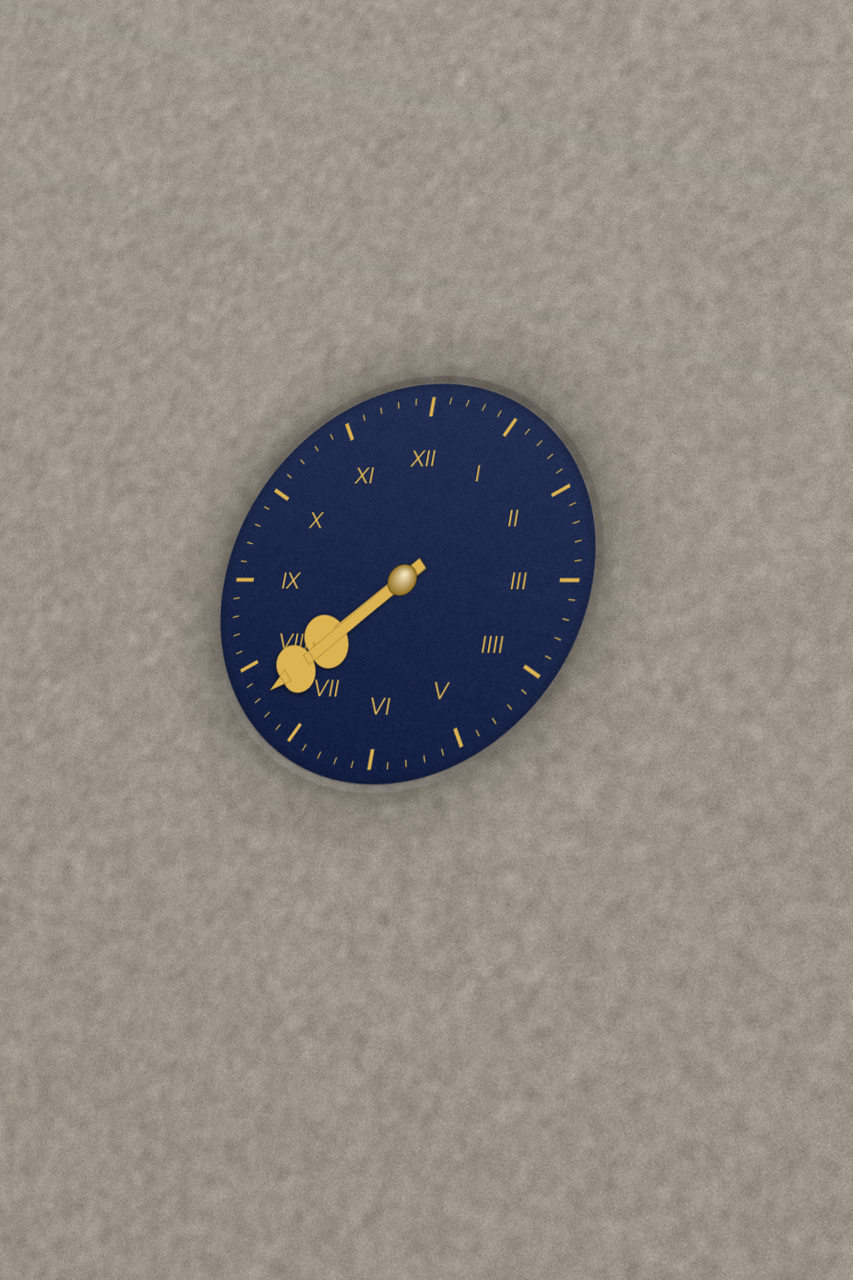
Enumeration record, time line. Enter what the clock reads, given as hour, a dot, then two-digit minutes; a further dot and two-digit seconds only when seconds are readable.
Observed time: 7.38
